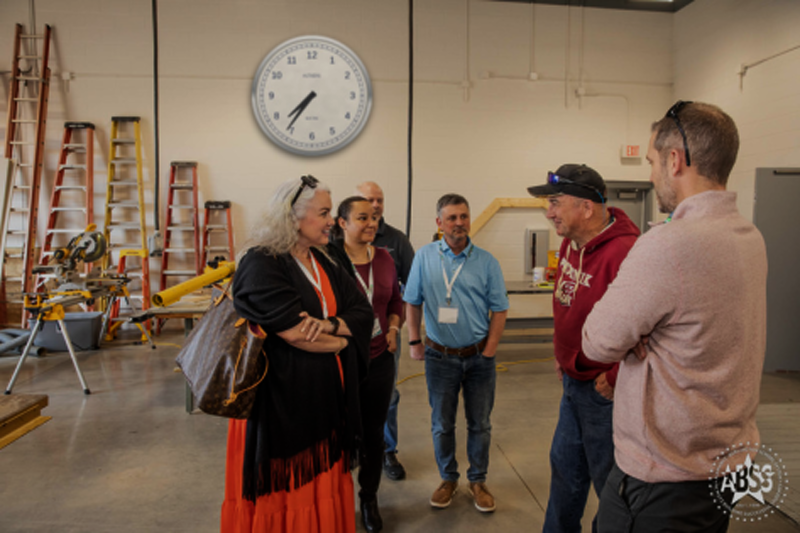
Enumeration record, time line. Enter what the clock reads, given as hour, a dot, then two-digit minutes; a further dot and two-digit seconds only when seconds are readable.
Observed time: 7.36
